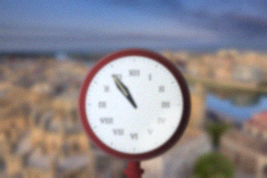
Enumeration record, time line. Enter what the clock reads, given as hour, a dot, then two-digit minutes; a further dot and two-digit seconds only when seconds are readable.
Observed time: 10.54
